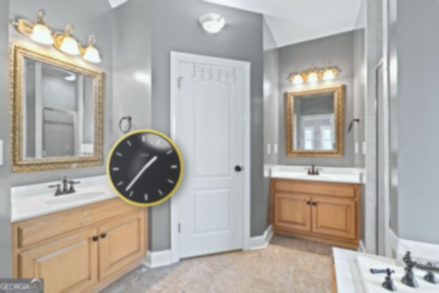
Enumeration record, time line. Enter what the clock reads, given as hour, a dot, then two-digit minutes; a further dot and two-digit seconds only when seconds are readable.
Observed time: 1.37
